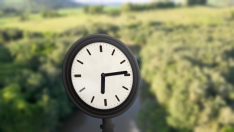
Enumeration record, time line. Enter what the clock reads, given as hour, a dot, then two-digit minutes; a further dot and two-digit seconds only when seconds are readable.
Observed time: 6.14
